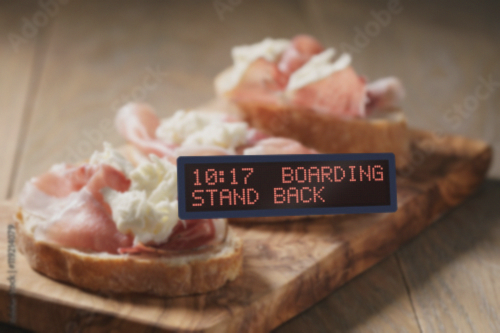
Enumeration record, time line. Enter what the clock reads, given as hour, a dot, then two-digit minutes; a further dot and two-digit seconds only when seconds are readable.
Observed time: 10.17
